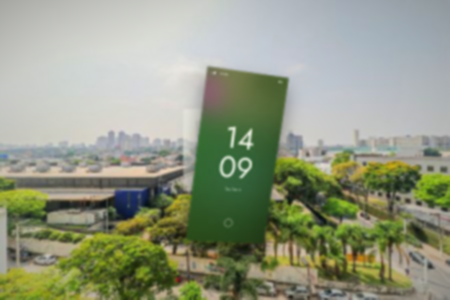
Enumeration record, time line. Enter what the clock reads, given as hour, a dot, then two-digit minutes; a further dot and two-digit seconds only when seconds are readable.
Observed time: 14.09
